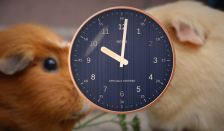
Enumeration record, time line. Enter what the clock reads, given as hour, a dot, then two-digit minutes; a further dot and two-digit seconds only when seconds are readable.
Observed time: 10.01
